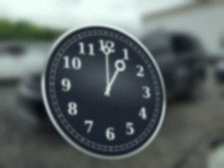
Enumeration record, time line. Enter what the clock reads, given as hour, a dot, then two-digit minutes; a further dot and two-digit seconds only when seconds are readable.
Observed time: 1.00
